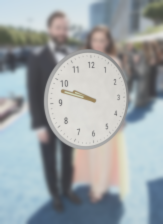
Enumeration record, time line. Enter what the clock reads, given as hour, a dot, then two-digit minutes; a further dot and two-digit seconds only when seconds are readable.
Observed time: 9.48
